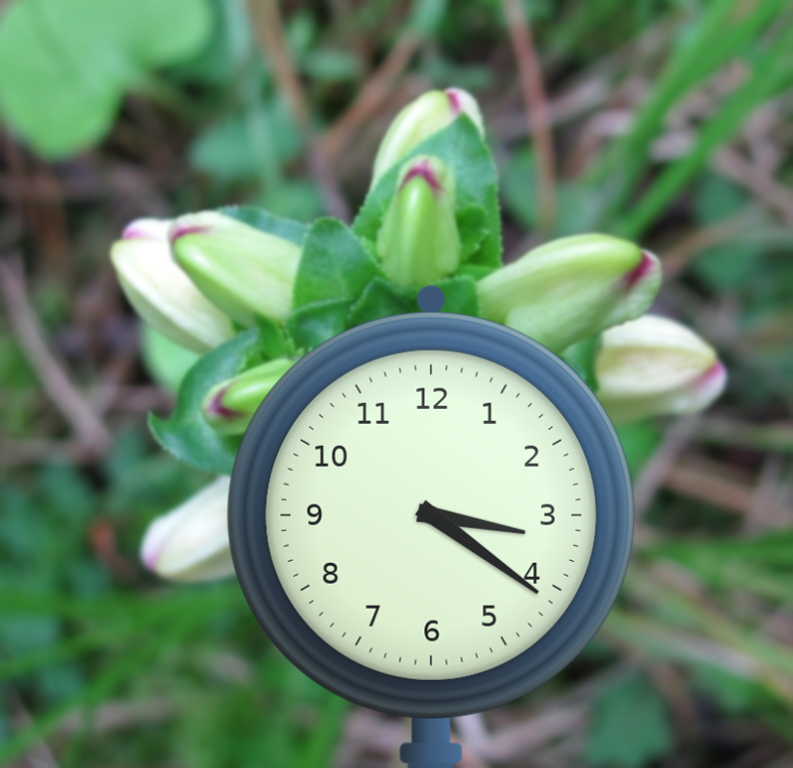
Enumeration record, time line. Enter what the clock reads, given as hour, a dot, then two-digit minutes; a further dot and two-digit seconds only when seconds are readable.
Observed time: 3.21
